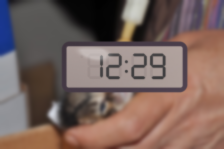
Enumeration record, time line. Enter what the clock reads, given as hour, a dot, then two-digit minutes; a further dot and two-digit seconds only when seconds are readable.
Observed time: 12.29
